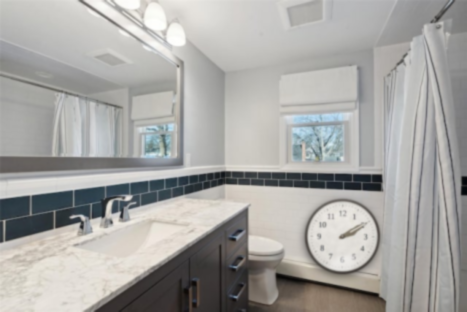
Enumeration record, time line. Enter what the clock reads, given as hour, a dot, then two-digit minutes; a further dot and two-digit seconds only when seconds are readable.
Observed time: 2.10
